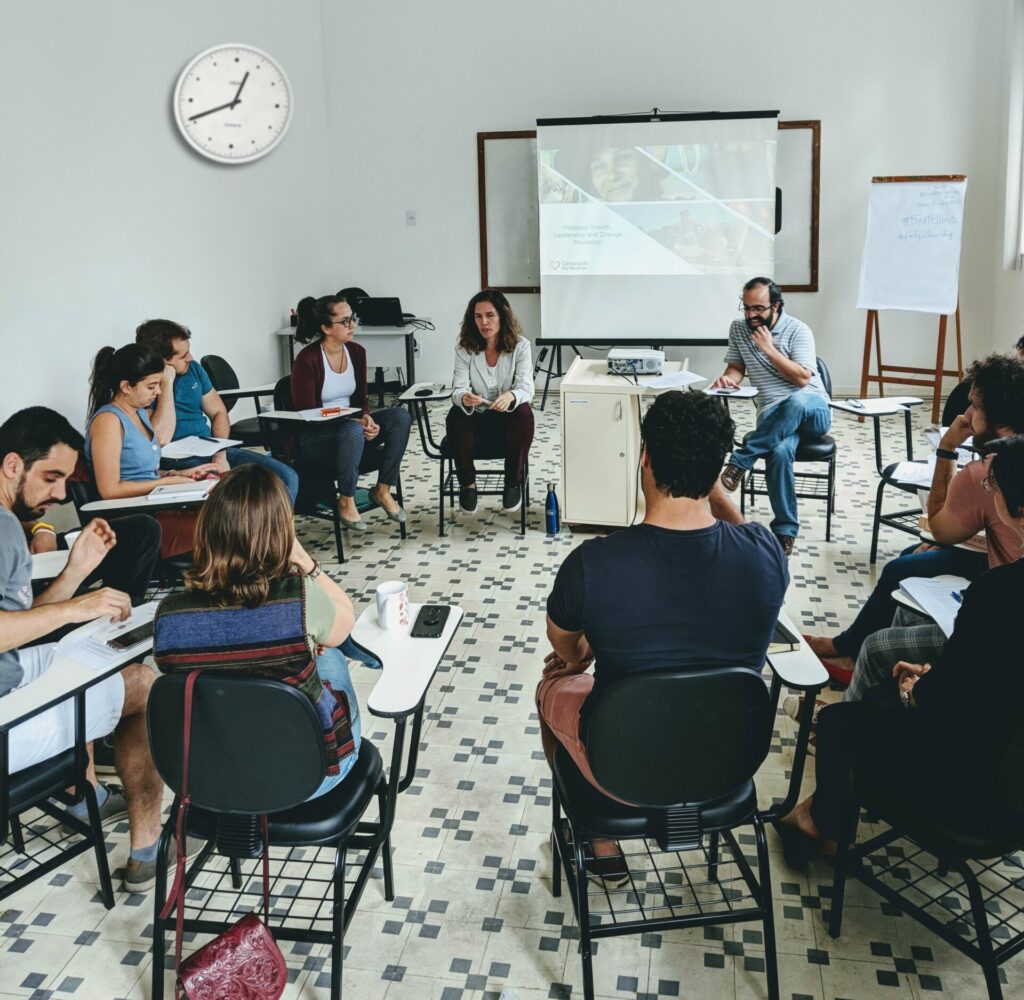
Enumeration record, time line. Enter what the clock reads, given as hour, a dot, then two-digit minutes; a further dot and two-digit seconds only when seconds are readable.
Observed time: 12.41
